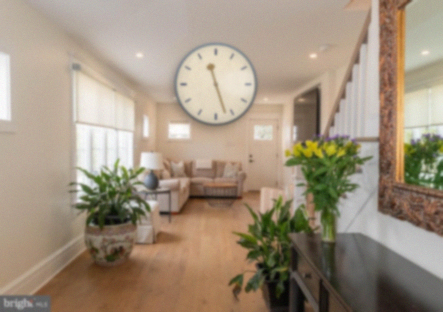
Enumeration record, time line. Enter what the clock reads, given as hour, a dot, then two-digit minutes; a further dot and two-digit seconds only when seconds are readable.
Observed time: 11.27
